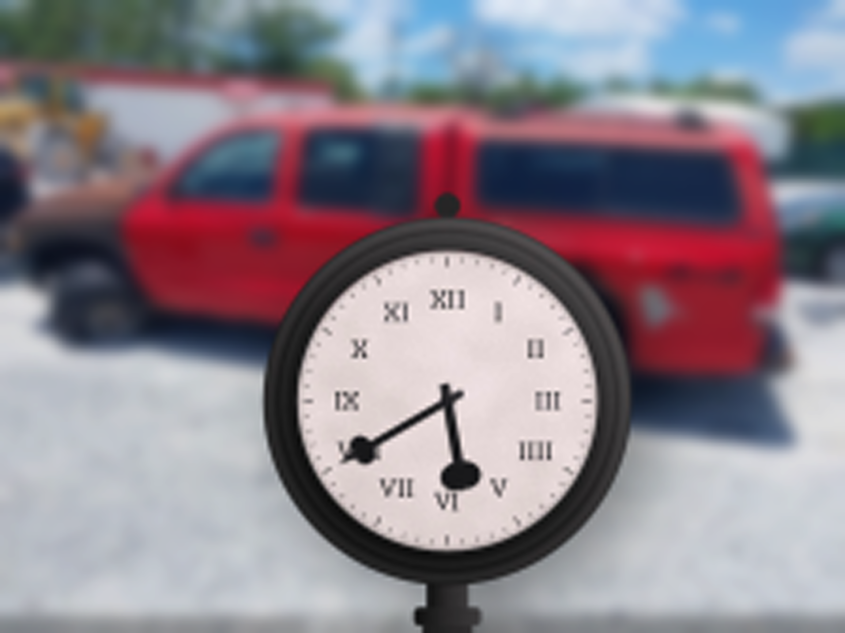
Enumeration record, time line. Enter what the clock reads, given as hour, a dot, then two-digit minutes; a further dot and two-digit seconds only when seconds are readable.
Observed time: 5.40
